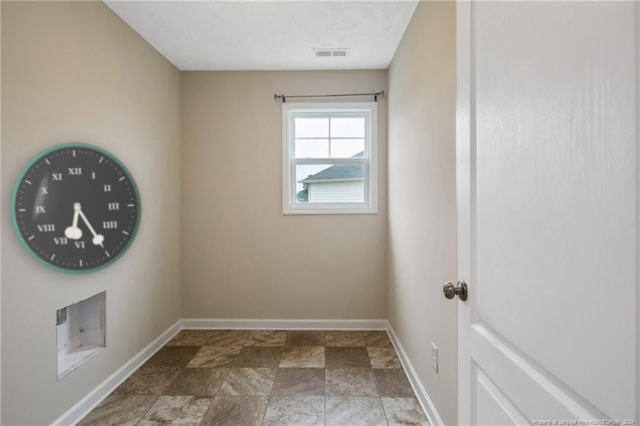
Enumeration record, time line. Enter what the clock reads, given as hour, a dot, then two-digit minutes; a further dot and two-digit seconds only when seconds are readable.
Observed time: 6.25
